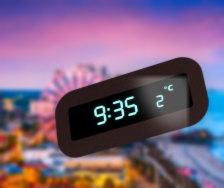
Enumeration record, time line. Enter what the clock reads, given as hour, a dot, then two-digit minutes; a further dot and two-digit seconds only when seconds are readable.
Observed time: 9.35
